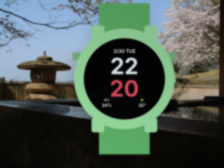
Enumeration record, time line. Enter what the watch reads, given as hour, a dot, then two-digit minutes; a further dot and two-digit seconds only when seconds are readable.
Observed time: 22.20
